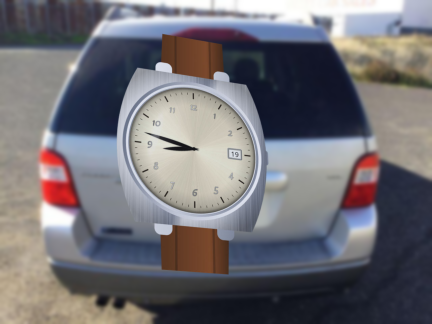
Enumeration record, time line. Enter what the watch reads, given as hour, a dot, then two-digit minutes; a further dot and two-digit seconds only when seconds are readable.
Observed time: 8.47
